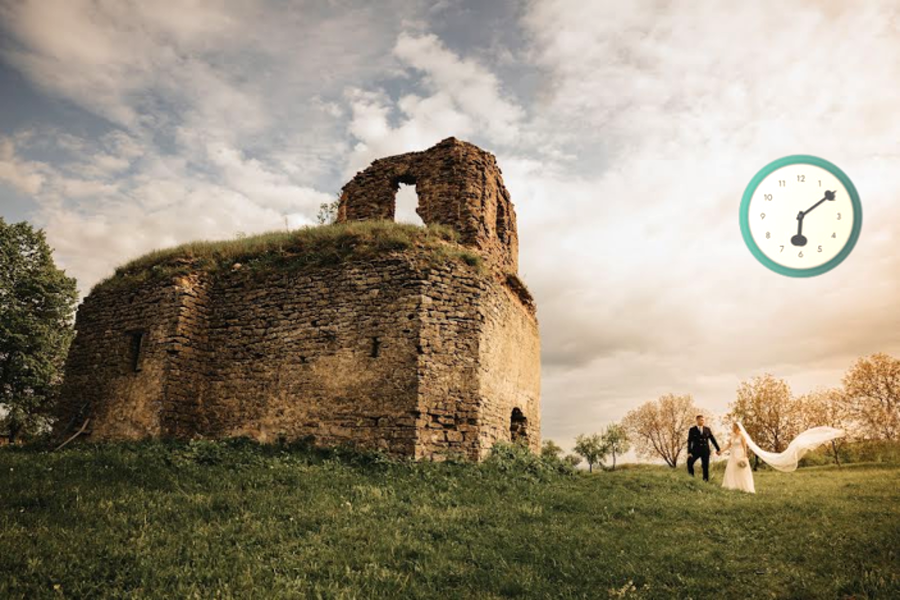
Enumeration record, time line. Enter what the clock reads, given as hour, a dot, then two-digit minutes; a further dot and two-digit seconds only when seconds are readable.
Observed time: 6.09
